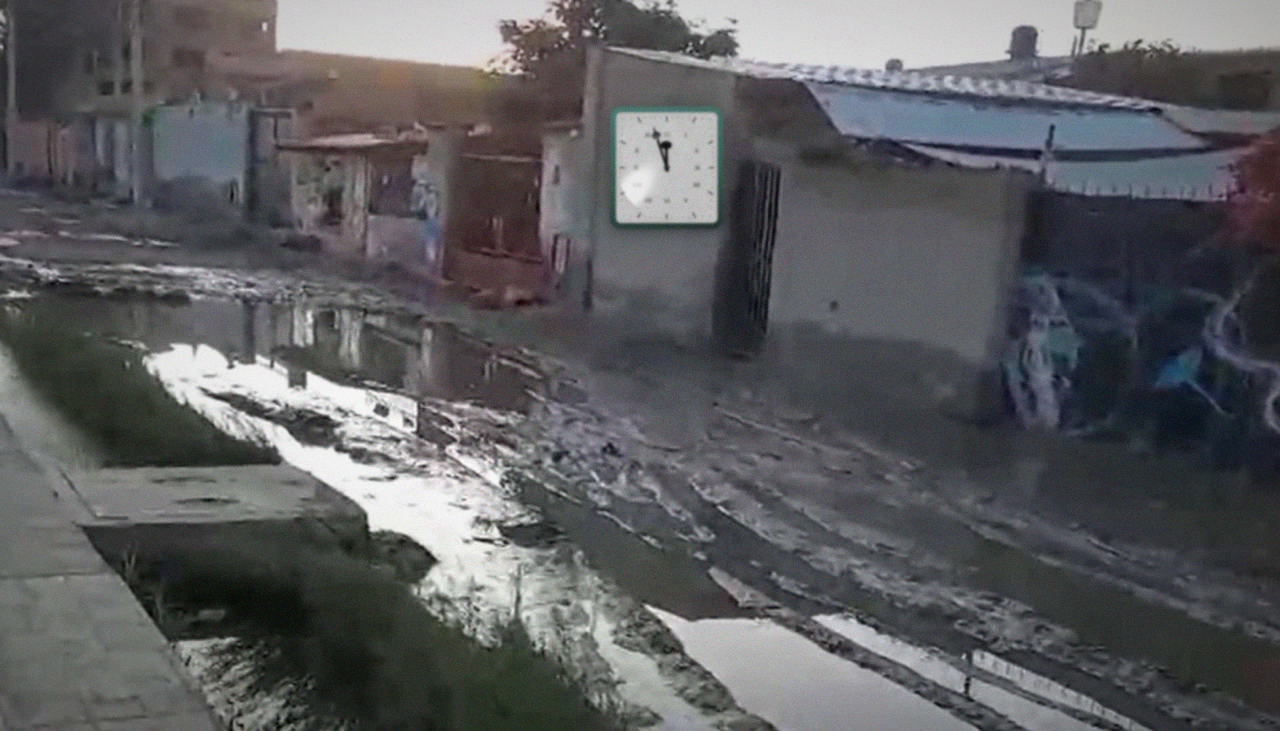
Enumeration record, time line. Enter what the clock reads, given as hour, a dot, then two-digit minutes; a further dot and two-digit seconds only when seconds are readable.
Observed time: 11.57
